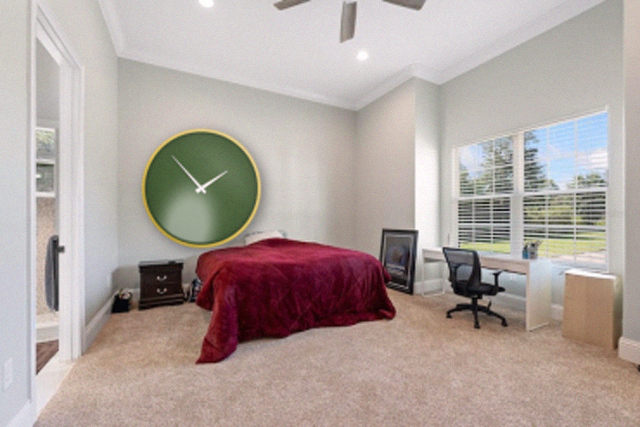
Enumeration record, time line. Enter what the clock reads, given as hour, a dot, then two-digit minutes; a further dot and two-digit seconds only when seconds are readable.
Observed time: 1.53
